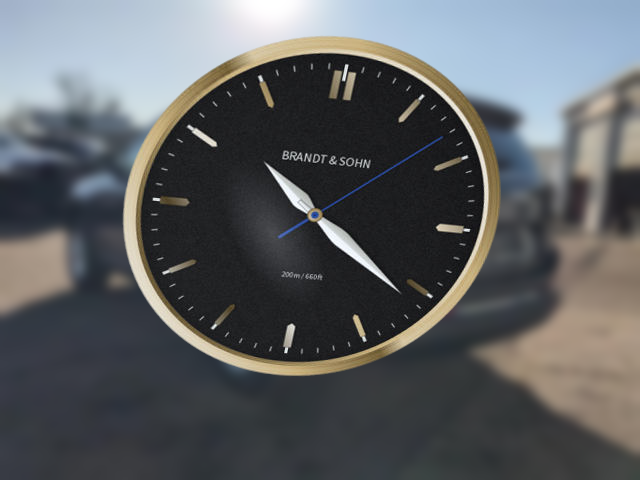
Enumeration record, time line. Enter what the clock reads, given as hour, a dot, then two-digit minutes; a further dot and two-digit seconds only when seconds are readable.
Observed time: 10.21.08
